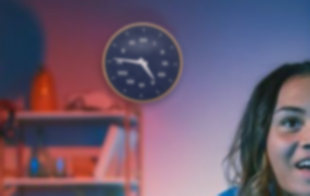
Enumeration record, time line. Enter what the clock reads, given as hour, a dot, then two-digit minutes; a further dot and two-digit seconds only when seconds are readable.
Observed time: 4.46
